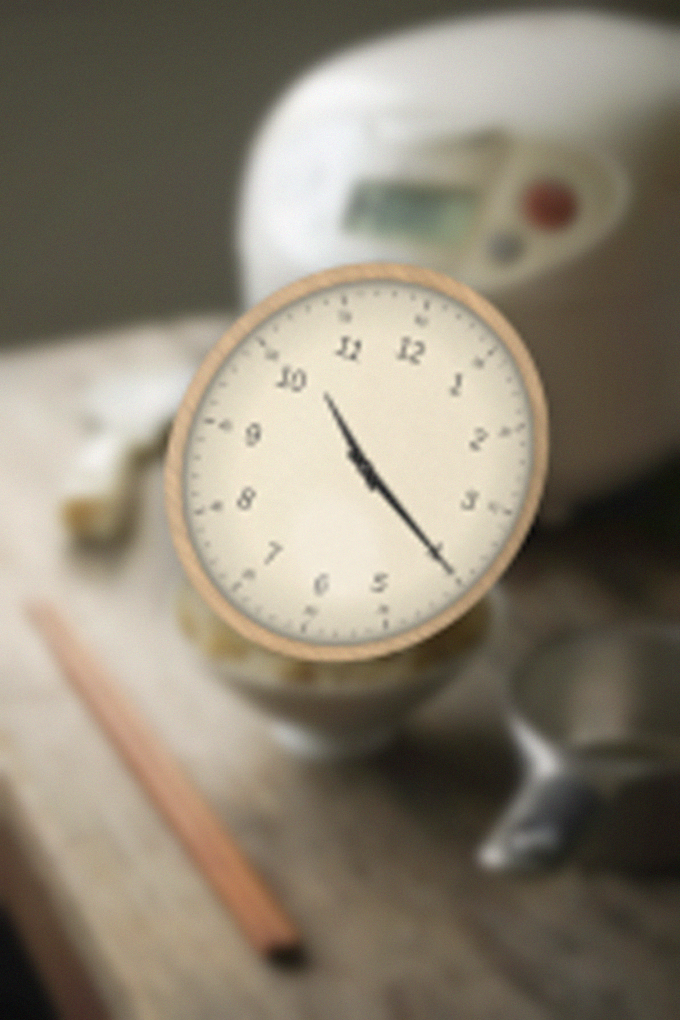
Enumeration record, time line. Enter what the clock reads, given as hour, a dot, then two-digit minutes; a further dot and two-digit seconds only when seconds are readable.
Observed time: 10.20
